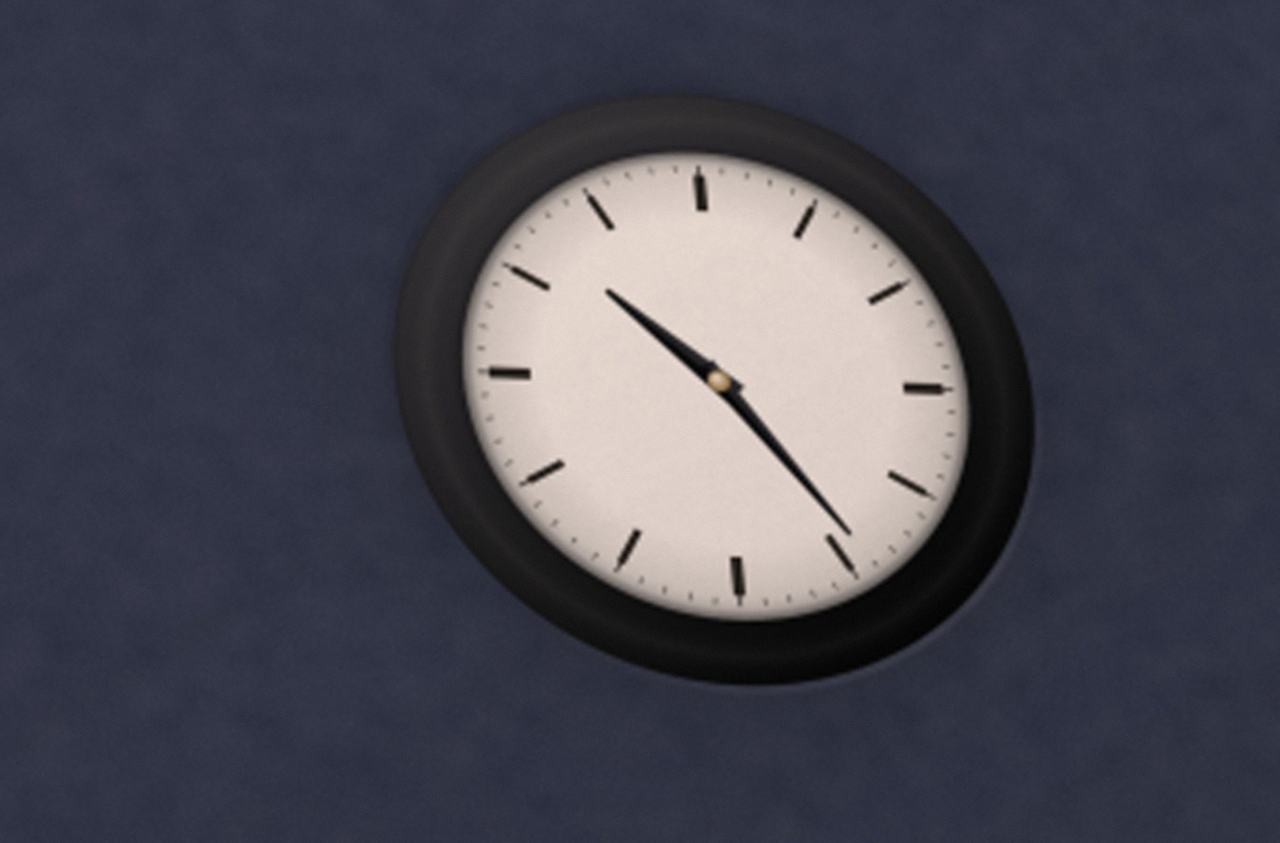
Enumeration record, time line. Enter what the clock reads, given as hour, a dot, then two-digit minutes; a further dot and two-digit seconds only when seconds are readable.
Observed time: 10.24
